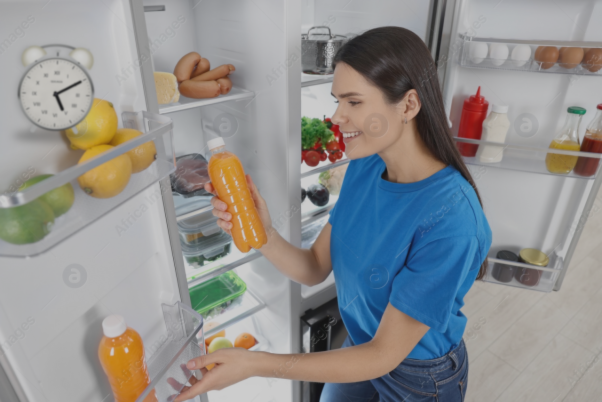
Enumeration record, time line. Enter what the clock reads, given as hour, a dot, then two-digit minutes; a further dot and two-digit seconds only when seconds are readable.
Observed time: 5.10
